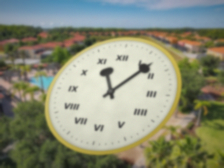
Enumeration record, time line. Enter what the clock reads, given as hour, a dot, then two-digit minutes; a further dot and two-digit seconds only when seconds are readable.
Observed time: 11.07
